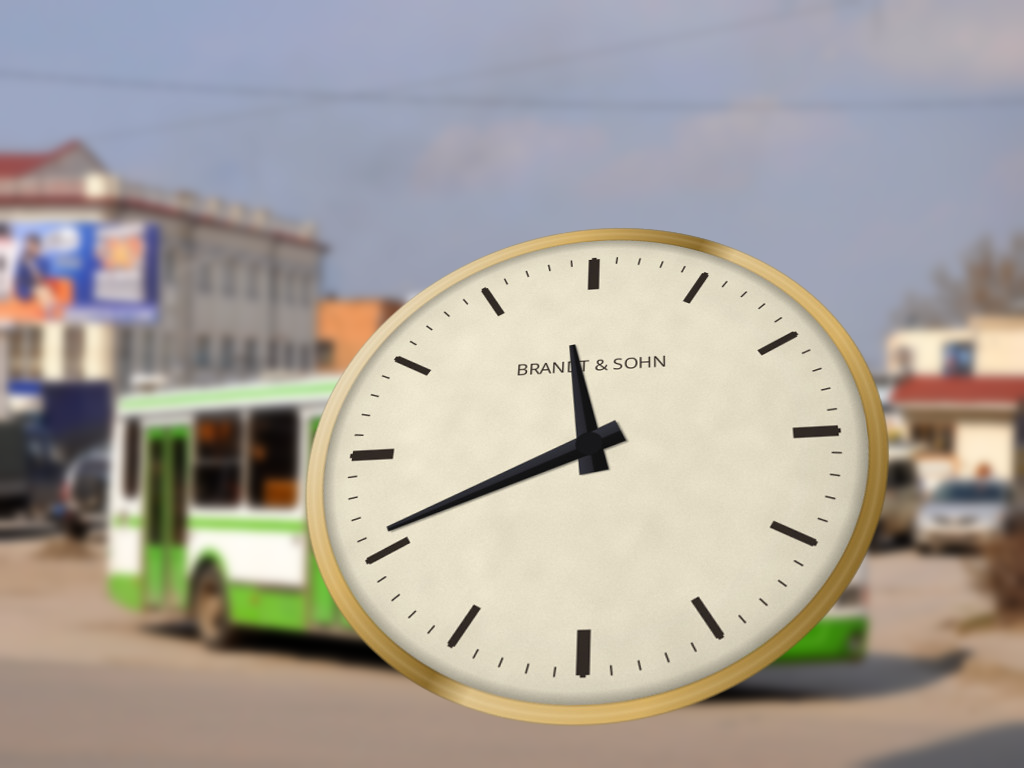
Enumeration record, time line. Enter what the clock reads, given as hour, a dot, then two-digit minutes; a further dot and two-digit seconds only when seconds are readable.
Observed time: 11.41
